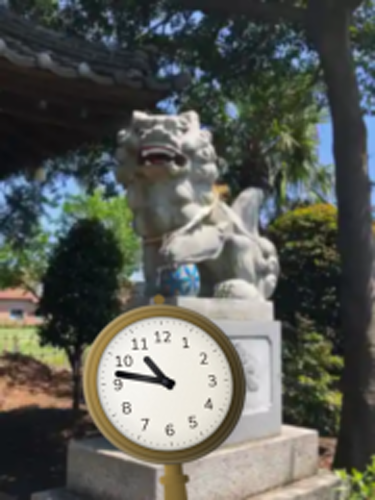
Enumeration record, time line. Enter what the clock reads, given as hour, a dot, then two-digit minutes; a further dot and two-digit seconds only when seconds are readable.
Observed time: 10.47
